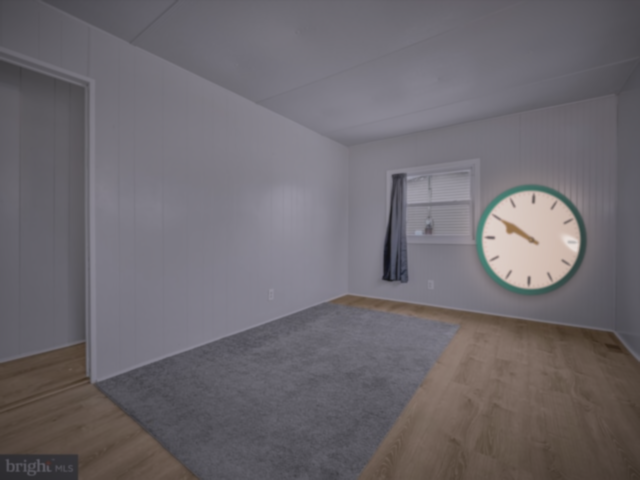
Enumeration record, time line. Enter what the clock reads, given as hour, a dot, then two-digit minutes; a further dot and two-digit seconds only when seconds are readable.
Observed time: 9.50
